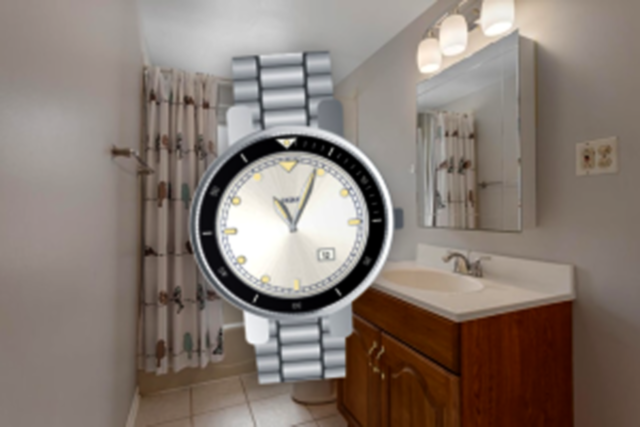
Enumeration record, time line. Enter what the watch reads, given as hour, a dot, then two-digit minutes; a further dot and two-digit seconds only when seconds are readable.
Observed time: 11.04
